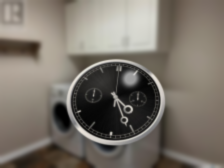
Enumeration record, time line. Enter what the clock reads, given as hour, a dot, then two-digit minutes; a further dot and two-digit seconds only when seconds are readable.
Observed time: 4.26
